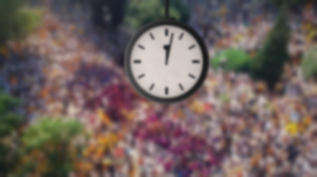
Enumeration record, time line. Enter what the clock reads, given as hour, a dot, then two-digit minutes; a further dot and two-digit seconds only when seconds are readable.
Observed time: 12.02
